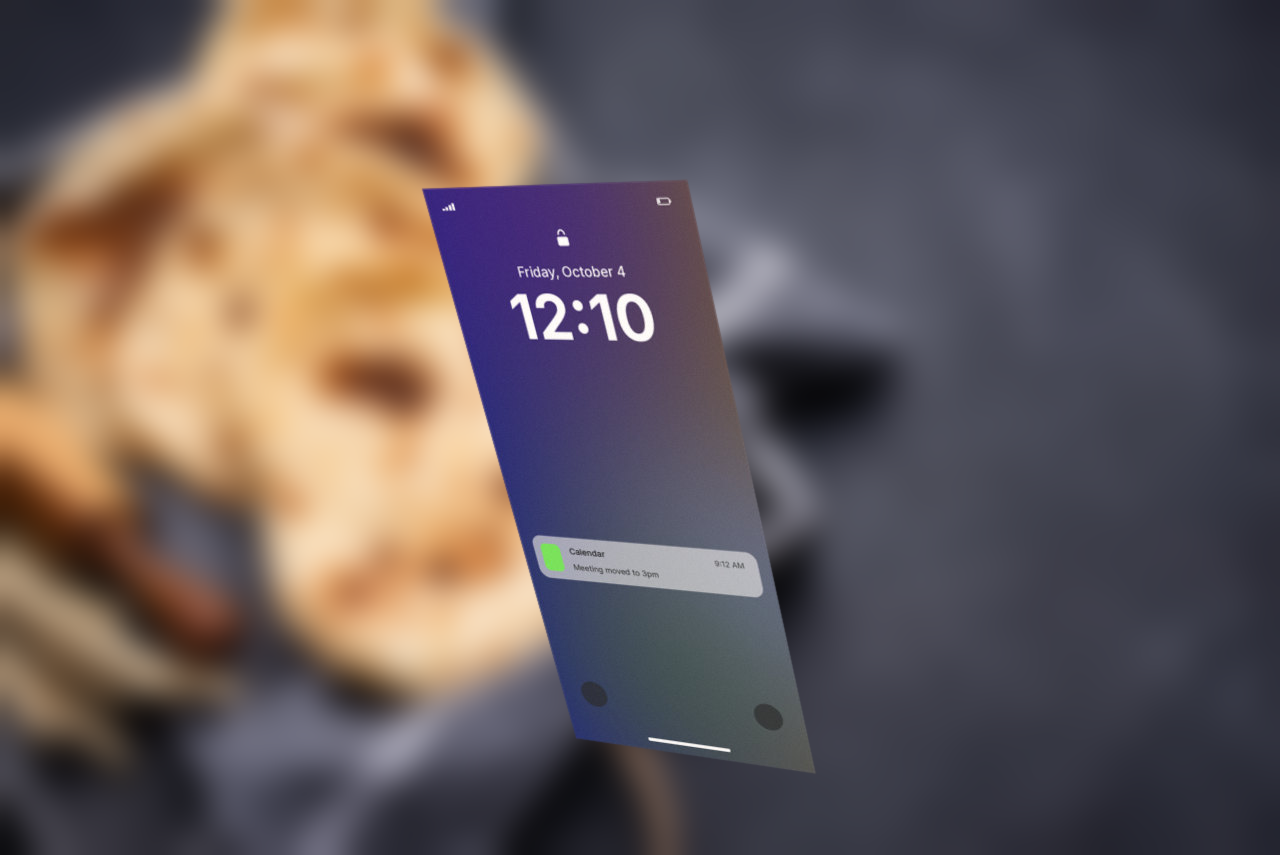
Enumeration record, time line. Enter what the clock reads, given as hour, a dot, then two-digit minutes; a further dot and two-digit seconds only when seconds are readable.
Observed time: 12.10
